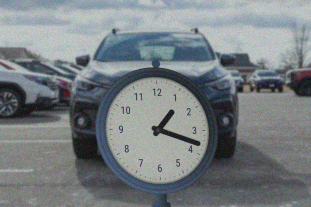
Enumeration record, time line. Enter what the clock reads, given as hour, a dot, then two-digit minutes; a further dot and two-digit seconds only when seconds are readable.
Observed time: 1.18
